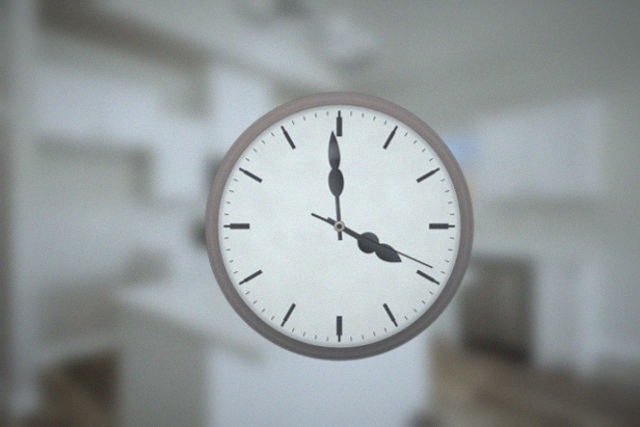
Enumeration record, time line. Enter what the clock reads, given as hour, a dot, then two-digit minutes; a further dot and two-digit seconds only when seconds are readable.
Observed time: 3.59.19
